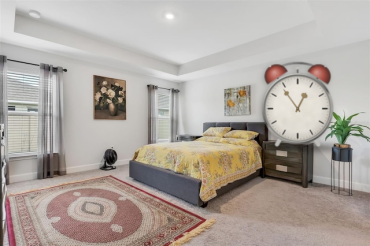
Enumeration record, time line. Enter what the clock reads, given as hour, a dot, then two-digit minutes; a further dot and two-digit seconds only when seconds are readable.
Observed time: 12.54
